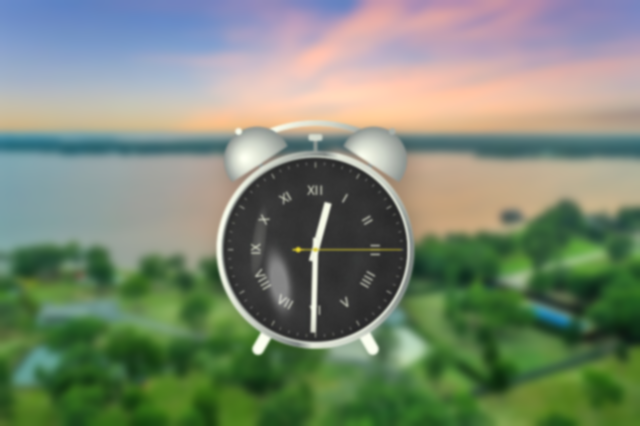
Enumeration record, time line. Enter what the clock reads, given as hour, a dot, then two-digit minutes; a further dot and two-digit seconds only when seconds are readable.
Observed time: 12.30.15
